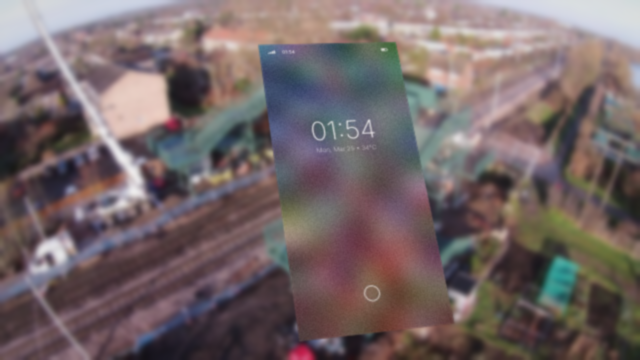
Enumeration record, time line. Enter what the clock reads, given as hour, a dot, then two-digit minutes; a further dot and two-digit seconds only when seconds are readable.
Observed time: 1.54
